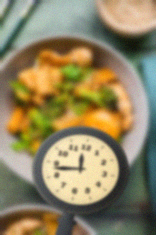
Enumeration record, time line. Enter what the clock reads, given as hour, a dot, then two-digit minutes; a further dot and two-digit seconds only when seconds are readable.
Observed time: 11.43
